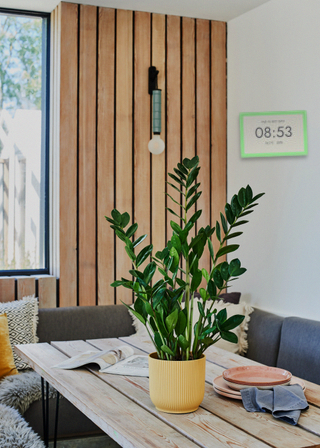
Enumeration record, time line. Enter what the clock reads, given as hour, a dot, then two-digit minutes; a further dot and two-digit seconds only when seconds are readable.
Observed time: 8.53
